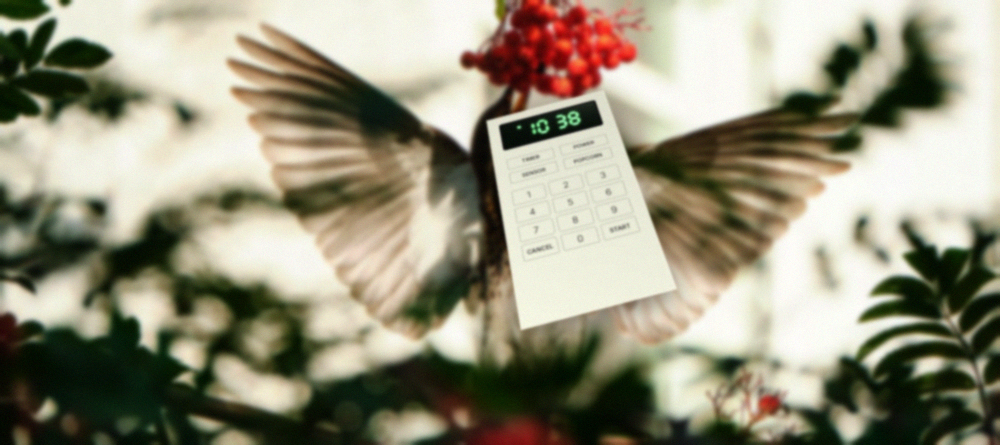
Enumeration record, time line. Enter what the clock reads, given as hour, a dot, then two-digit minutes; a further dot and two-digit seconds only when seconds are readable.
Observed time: 10.38
